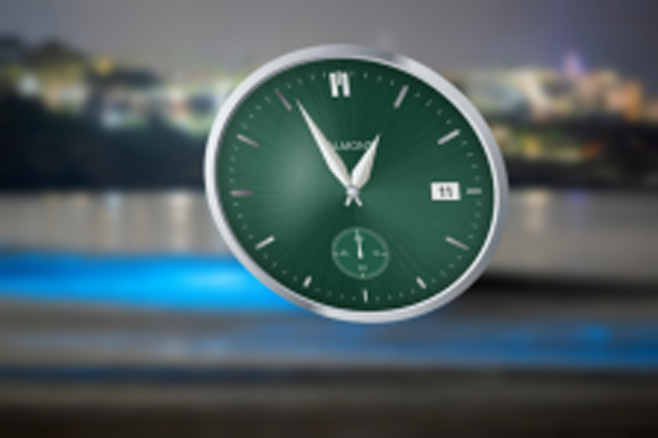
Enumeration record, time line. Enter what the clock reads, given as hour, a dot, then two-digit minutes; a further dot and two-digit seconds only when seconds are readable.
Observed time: 12.56
